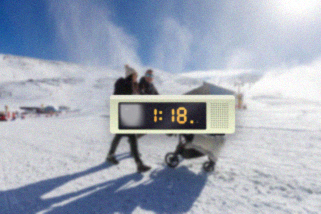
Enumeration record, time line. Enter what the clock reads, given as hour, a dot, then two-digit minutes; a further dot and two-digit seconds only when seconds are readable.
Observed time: 1.18
